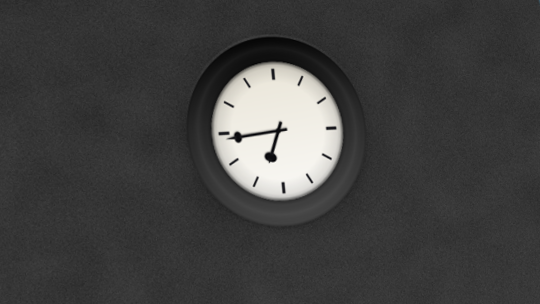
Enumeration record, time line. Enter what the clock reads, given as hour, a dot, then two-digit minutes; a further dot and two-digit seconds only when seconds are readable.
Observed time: 6.44
